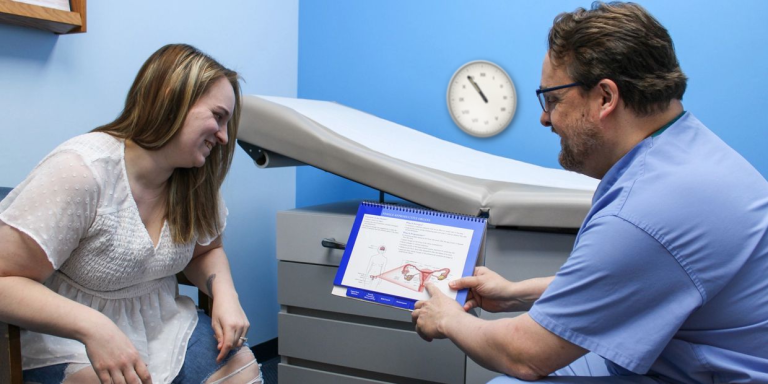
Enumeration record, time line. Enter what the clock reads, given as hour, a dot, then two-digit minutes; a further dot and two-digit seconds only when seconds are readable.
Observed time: 10.54
